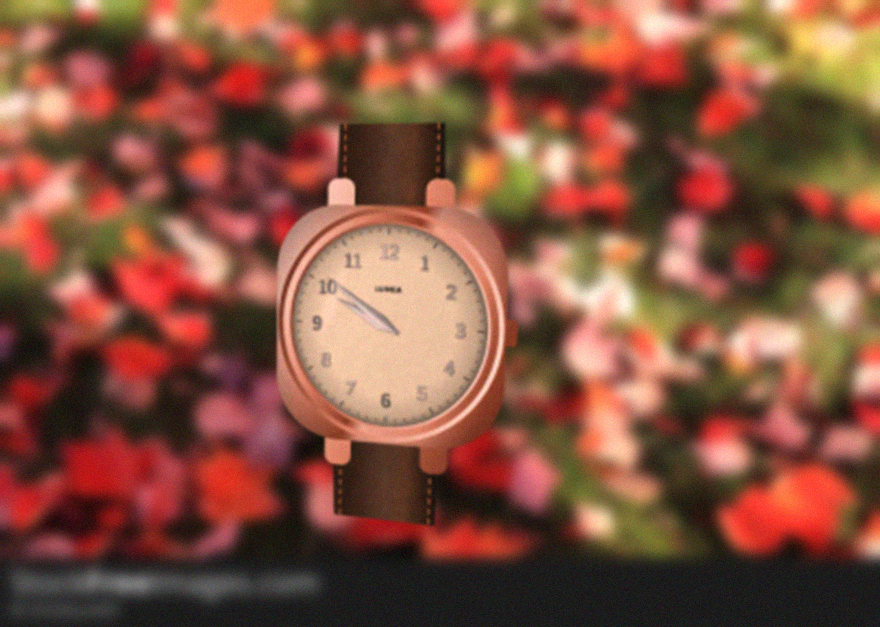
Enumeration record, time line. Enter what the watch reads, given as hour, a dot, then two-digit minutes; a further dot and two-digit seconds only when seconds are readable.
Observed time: 9.51
